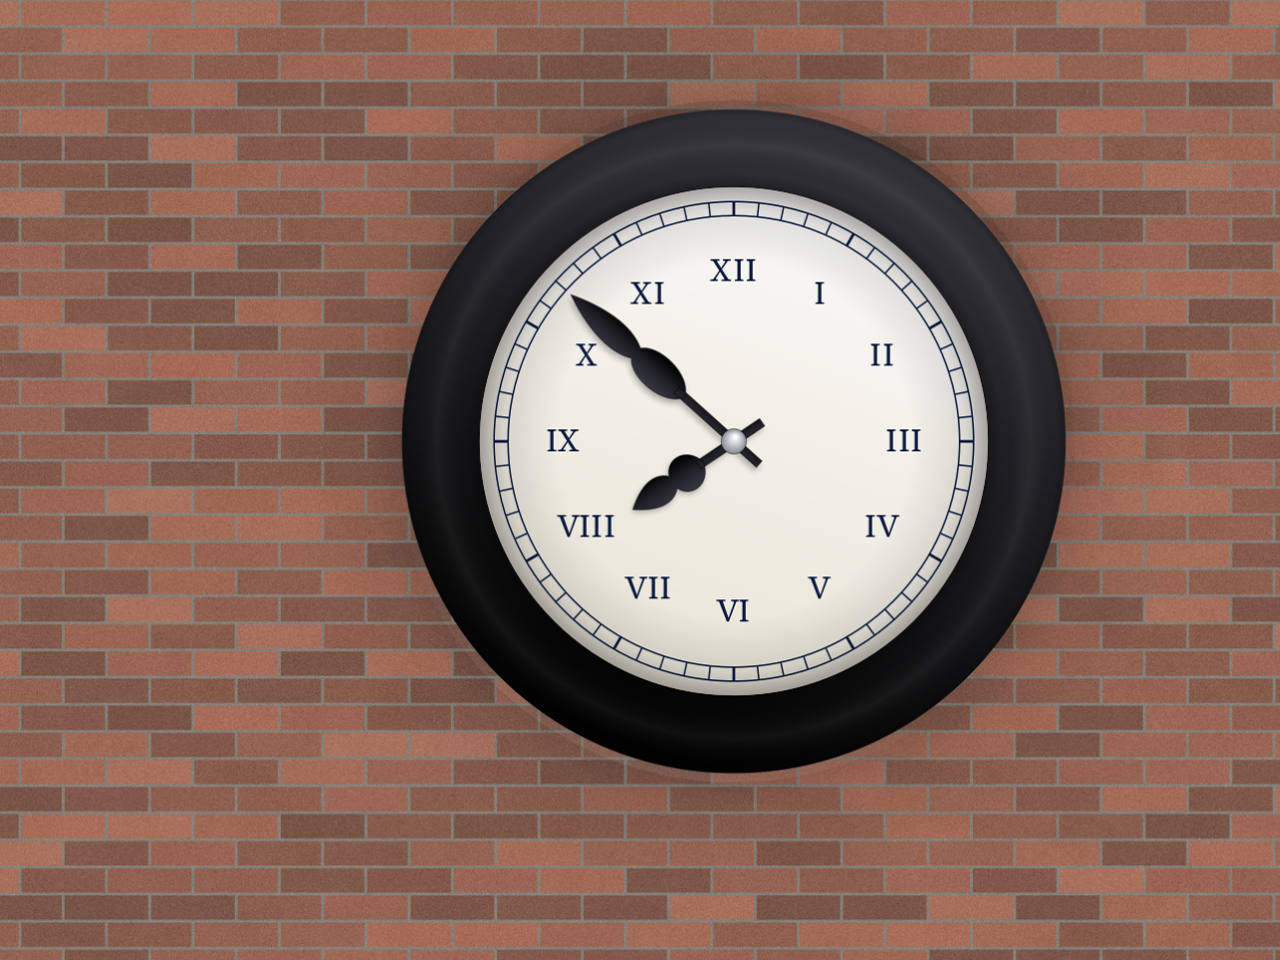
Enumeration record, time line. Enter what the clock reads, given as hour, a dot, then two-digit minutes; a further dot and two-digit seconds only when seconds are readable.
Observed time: 7.52
